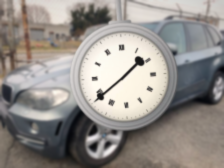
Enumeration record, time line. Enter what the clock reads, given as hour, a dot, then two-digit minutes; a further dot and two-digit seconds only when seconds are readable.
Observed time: 1.39
